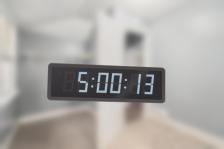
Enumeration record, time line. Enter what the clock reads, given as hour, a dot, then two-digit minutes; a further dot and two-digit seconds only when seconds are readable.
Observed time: 5.00.13
